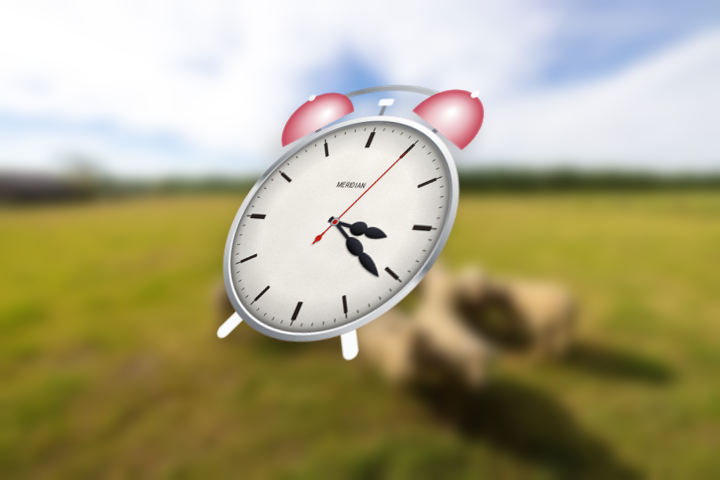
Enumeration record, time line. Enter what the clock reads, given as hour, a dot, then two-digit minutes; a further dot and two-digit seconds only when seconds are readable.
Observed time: 3.21.05
